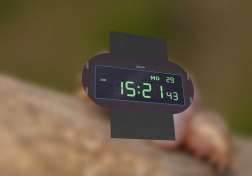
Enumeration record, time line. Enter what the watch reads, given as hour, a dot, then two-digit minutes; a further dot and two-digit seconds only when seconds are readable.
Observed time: 15.21.43
